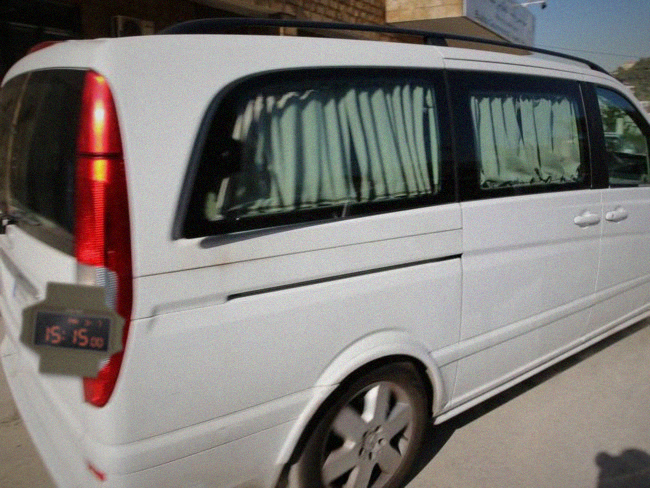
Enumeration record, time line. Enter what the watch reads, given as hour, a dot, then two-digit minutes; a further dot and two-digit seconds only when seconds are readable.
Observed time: 15.15
